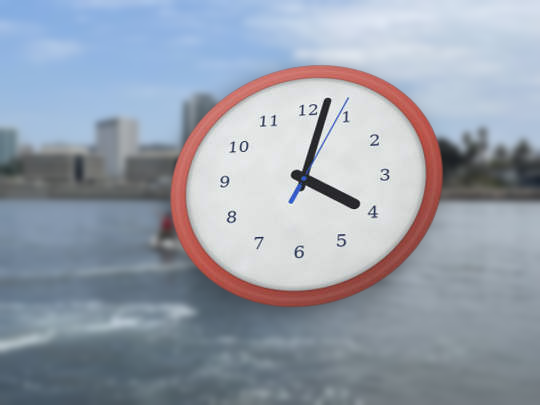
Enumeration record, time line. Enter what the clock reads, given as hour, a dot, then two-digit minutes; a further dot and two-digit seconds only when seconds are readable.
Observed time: 4.02.04
